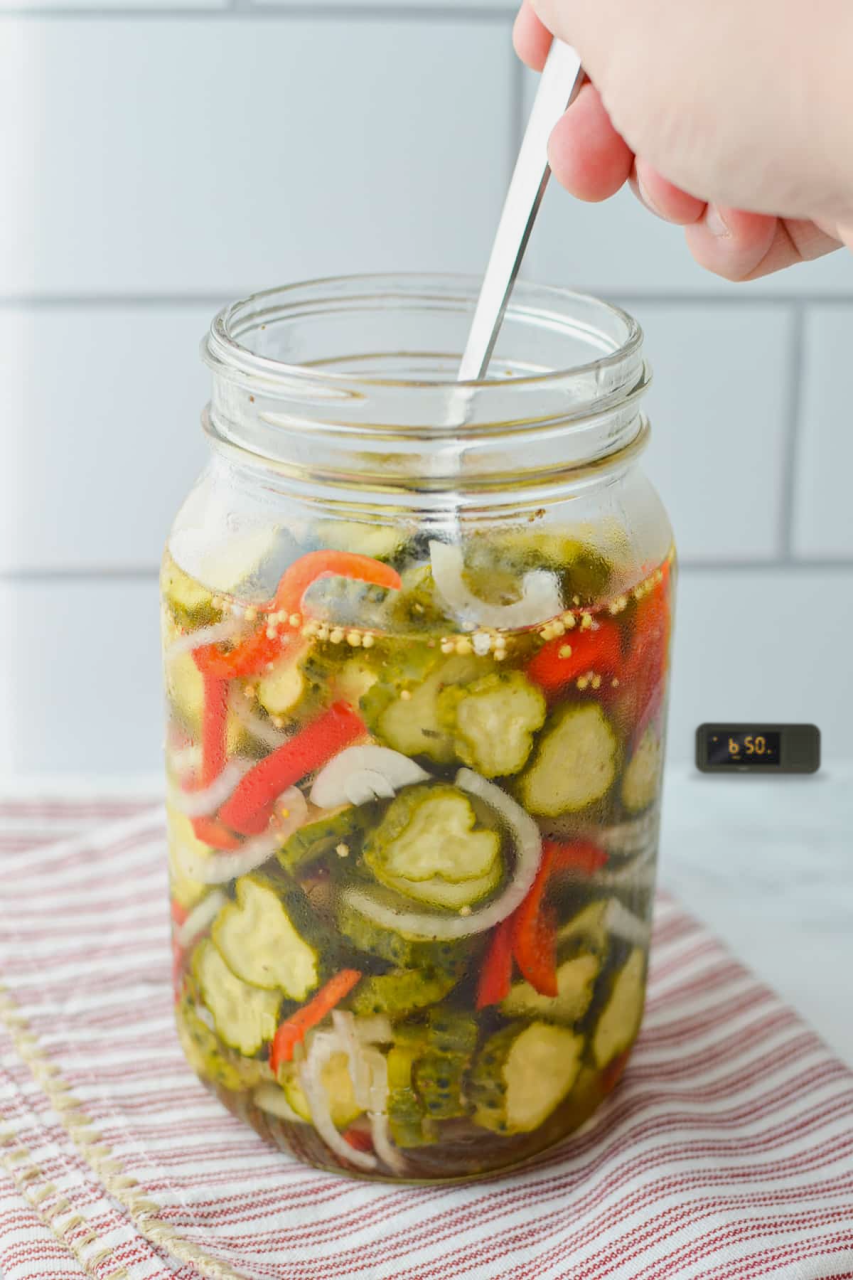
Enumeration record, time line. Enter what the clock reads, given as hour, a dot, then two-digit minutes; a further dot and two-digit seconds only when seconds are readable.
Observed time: 6.50
